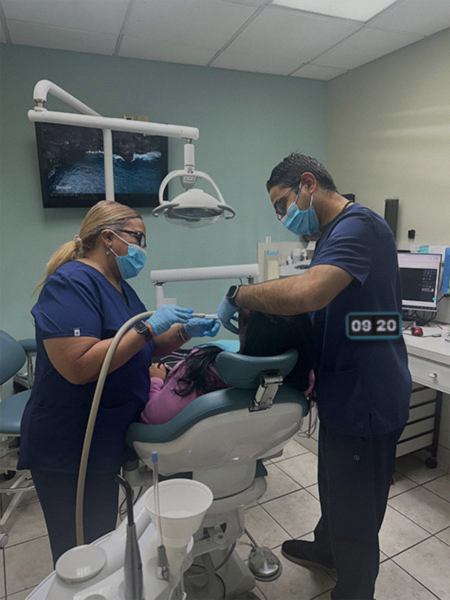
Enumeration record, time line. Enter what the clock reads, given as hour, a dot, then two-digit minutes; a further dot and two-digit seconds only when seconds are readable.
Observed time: 9.20
